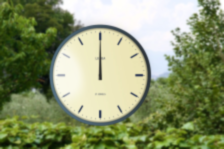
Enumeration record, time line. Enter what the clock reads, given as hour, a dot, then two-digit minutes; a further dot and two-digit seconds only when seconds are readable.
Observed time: 12.00
